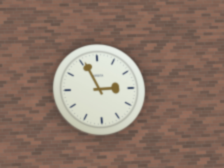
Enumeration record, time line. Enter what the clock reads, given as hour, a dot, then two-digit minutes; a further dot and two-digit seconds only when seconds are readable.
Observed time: 2.56
